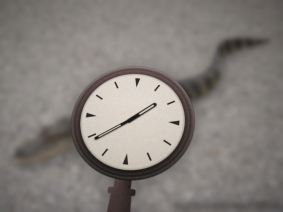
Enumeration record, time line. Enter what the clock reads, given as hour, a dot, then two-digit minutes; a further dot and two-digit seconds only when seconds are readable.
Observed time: 1.39
